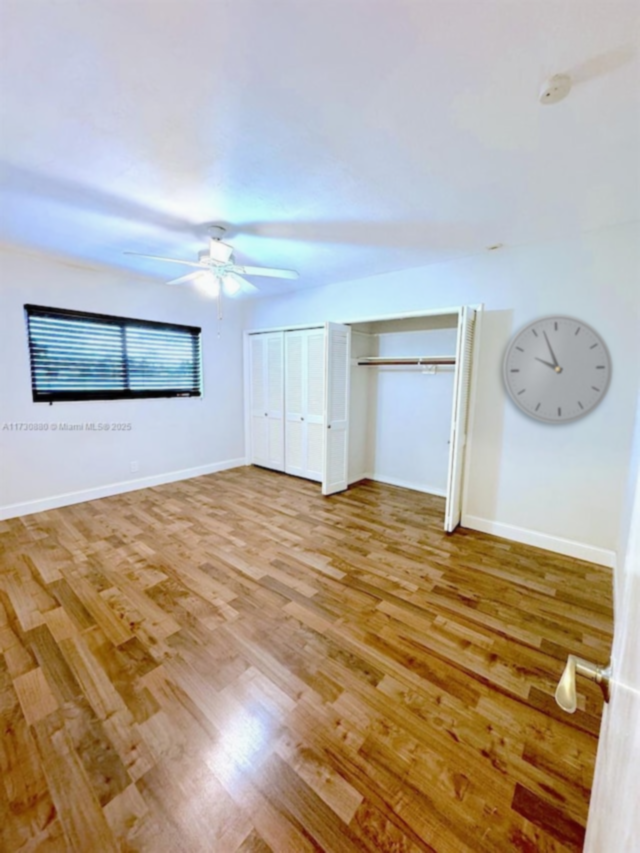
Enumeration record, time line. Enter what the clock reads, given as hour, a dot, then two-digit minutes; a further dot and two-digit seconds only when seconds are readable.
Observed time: 9.57
